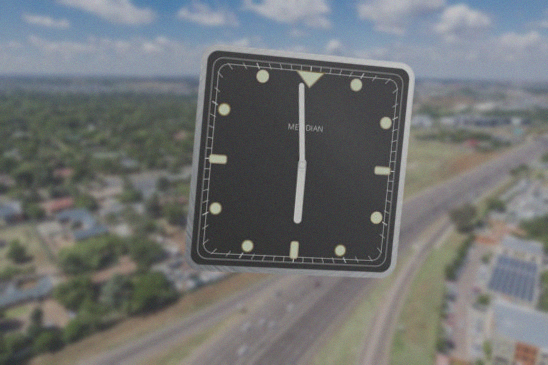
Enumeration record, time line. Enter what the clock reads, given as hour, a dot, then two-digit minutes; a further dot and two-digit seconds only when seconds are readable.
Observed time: 5.59
